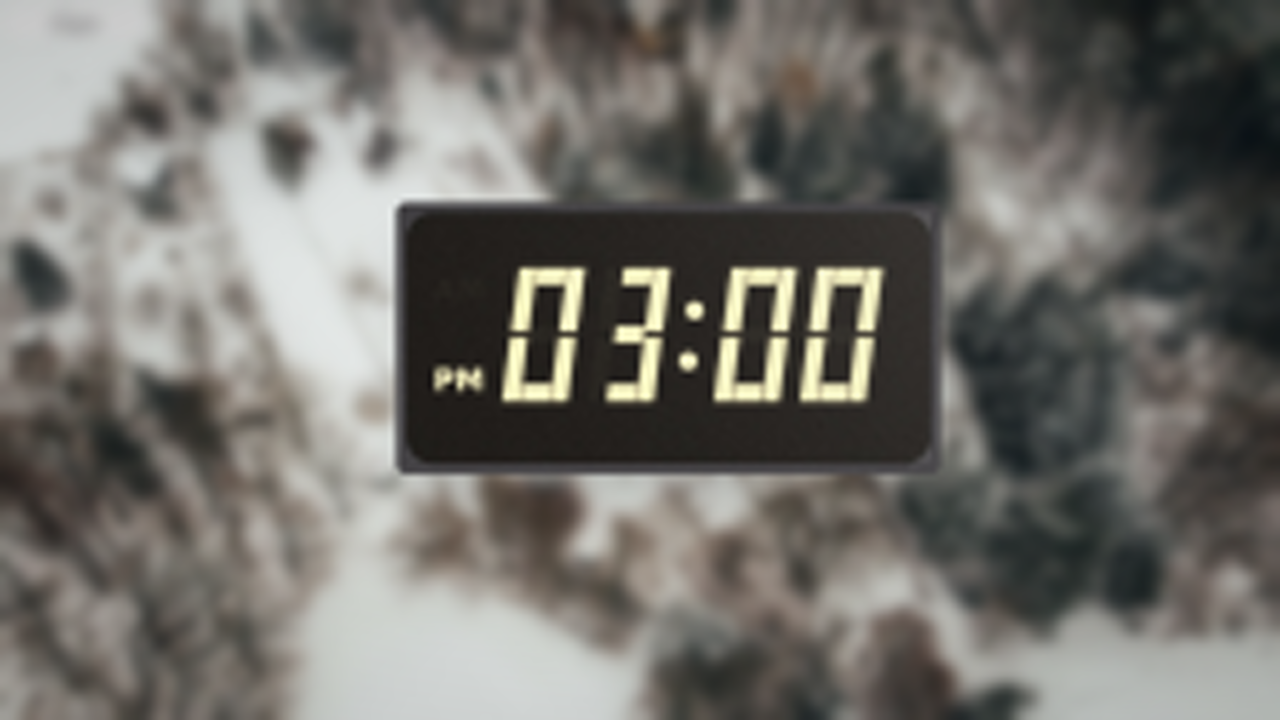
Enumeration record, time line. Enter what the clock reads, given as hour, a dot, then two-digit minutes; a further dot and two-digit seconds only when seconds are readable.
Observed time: 3.00
